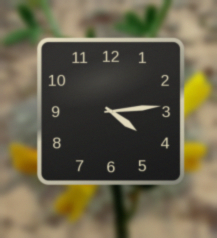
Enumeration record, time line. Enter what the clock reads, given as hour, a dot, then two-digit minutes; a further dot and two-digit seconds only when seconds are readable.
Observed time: 4.14
